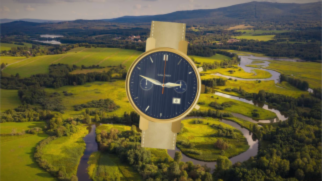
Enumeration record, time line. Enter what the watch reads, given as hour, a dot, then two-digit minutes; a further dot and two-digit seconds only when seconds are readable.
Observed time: 2.48
